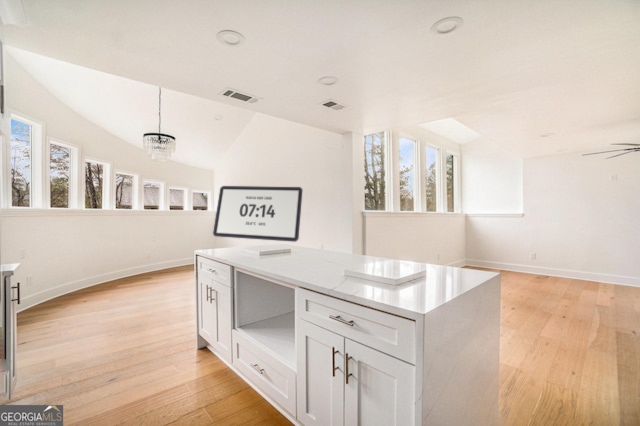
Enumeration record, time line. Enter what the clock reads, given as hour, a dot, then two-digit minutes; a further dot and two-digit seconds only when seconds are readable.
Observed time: 7.14
